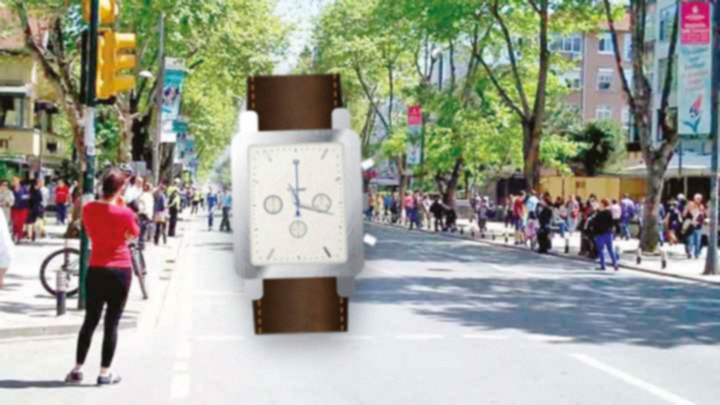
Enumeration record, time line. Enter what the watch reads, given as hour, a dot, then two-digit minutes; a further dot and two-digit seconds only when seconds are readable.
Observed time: 11.18
